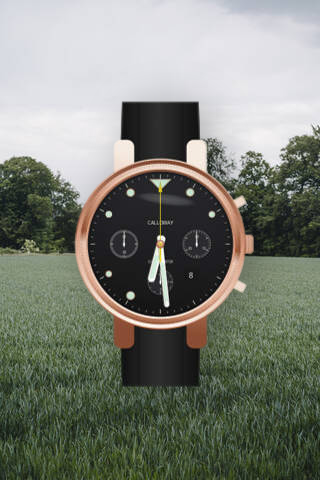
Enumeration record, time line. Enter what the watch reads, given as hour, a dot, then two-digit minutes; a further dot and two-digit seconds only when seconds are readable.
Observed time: 6.29
